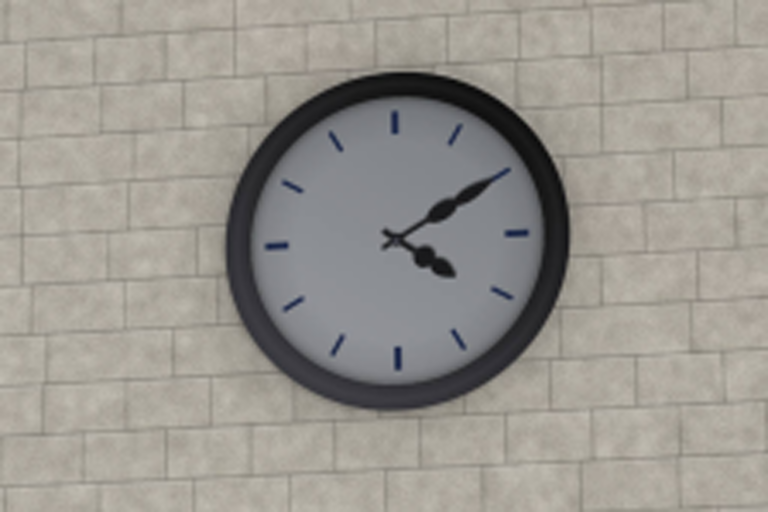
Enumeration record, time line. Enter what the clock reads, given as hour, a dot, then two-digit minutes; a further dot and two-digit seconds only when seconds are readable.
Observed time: 4.10
